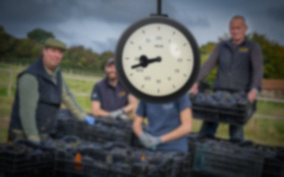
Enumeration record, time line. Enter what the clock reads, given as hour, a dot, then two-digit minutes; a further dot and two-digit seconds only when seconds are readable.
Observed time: 8.42
